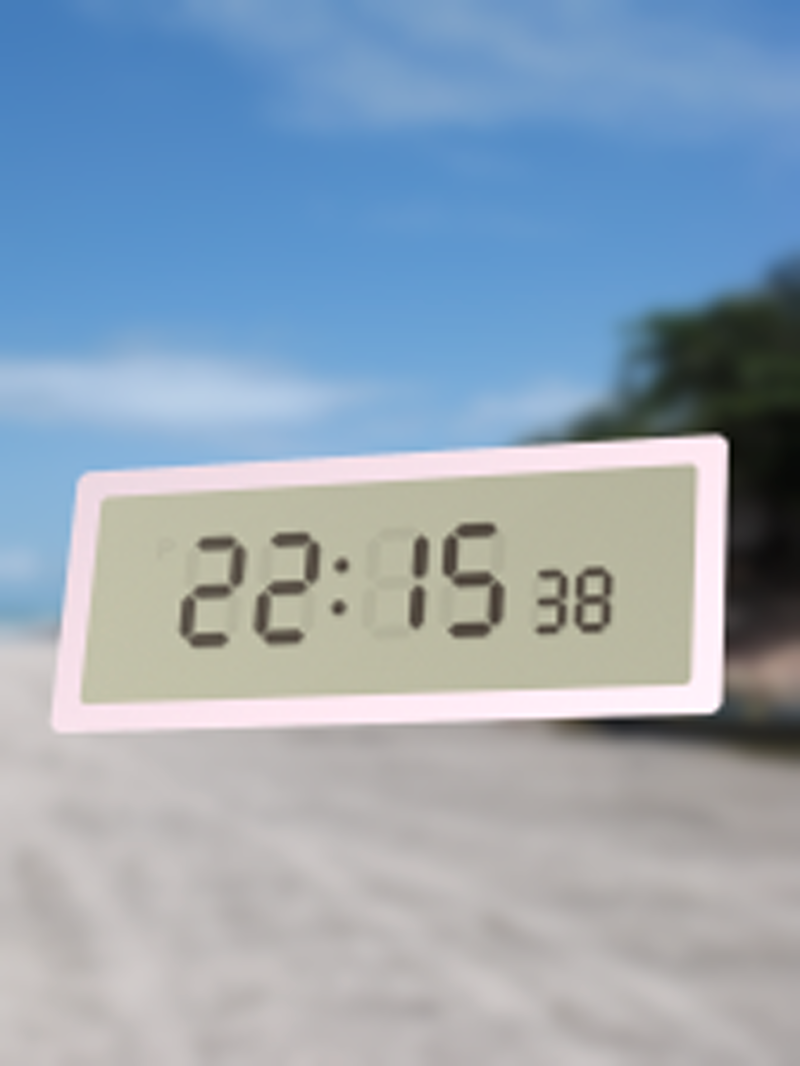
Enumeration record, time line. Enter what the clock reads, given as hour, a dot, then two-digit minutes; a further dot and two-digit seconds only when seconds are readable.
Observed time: 22.15.38
